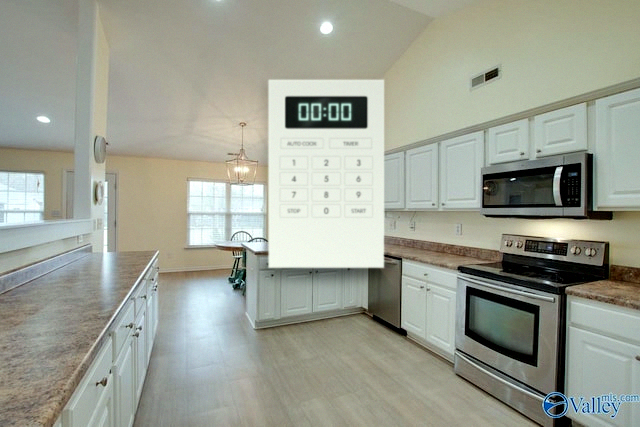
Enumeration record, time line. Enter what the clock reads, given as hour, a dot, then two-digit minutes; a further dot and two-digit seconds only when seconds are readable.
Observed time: 0.00
